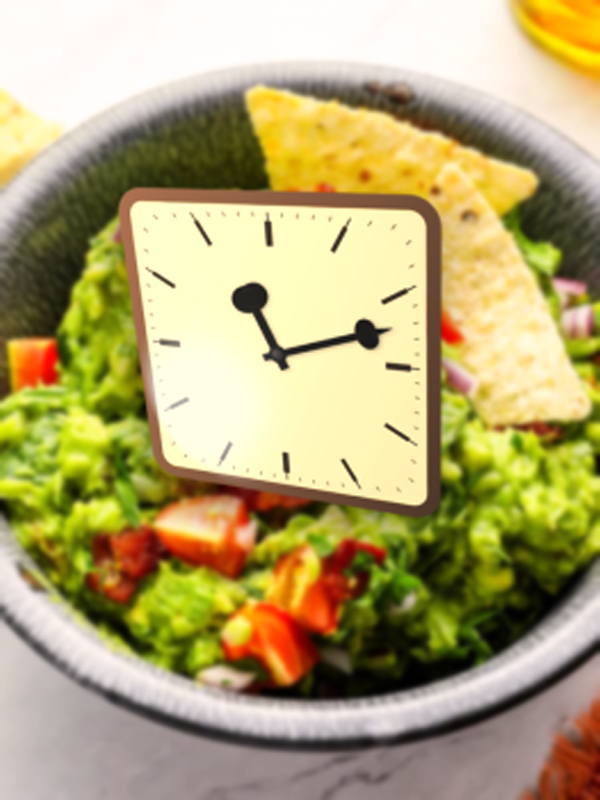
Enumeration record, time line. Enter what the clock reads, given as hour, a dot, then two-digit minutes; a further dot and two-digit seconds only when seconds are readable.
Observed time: 11.12
